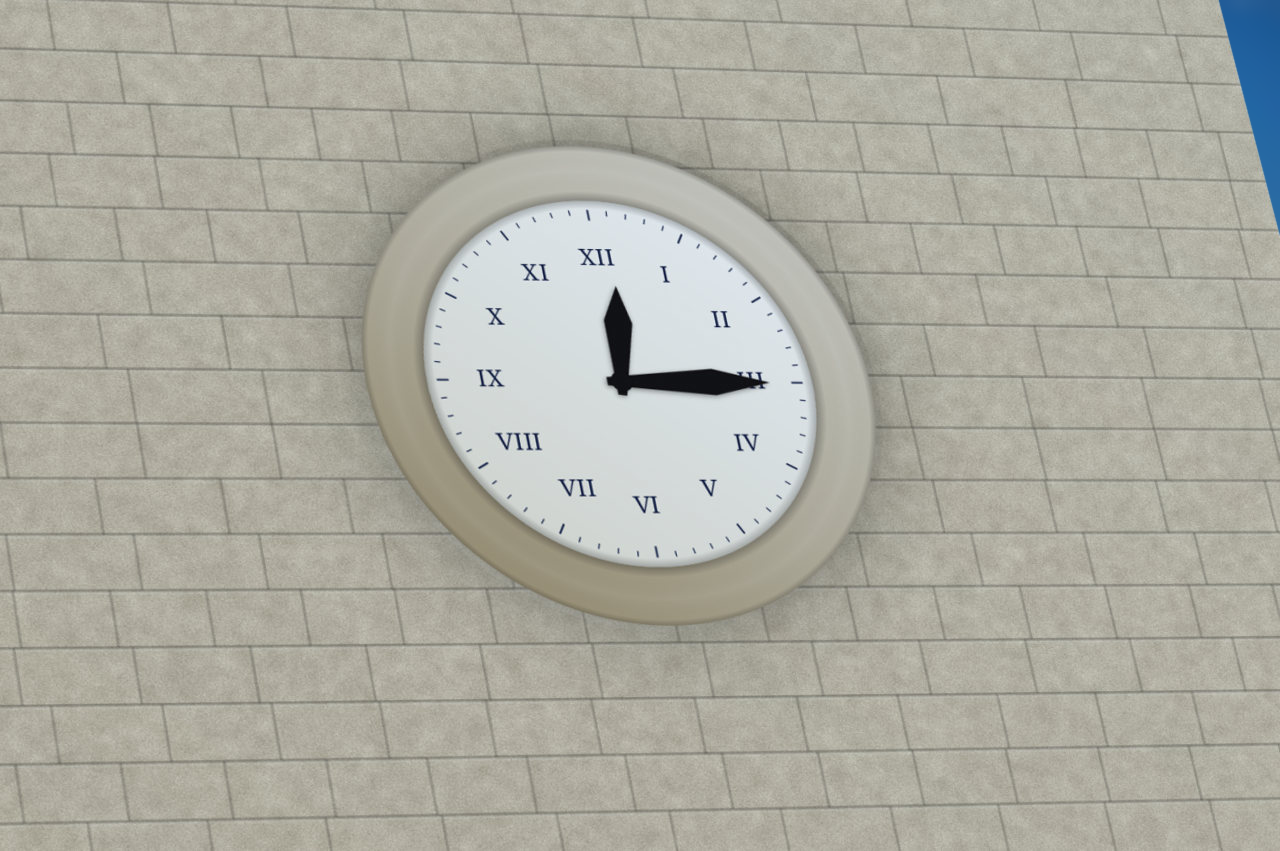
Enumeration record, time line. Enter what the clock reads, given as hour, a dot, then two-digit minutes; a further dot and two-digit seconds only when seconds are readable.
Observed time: 12.15
